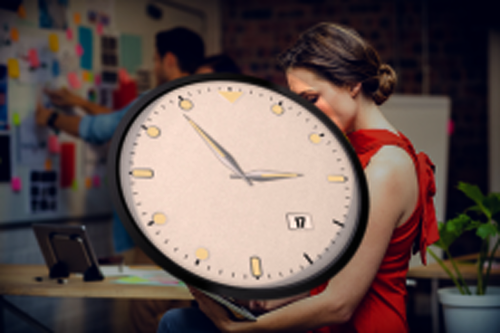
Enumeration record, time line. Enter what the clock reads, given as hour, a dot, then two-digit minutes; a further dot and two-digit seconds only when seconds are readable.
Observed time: 2.54
